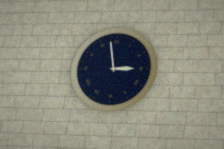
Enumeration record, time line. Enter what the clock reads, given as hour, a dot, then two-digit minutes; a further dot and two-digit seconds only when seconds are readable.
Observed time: 2.58
